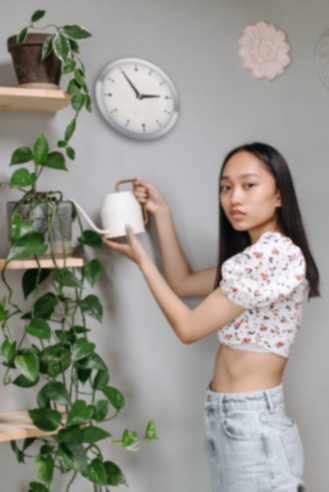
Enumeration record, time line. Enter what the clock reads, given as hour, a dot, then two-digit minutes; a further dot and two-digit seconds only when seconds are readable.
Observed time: 2.55
